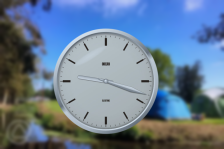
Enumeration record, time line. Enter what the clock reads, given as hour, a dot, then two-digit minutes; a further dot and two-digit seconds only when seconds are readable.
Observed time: 9.18
